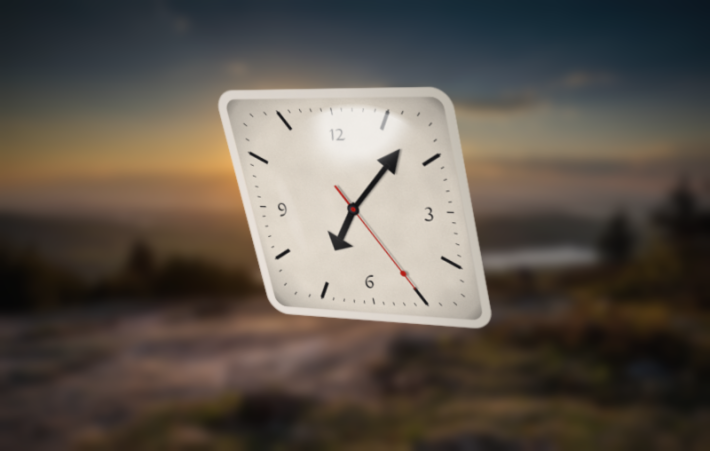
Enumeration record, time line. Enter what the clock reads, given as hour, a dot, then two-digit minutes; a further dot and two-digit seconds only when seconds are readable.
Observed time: 7.07.25
